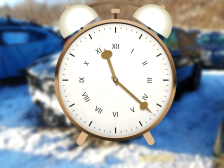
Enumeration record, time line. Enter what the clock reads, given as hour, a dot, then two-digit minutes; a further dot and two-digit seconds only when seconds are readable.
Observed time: 11.22
